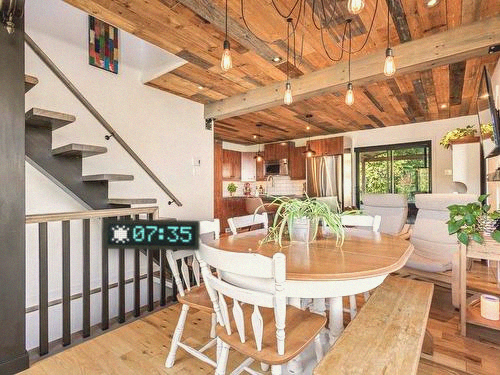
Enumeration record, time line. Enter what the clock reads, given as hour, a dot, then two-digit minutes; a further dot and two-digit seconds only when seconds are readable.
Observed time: 7.35
